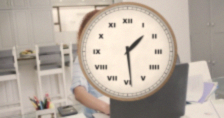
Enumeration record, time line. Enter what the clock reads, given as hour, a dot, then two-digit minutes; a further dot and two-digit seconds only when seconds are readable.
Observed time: 1.29
